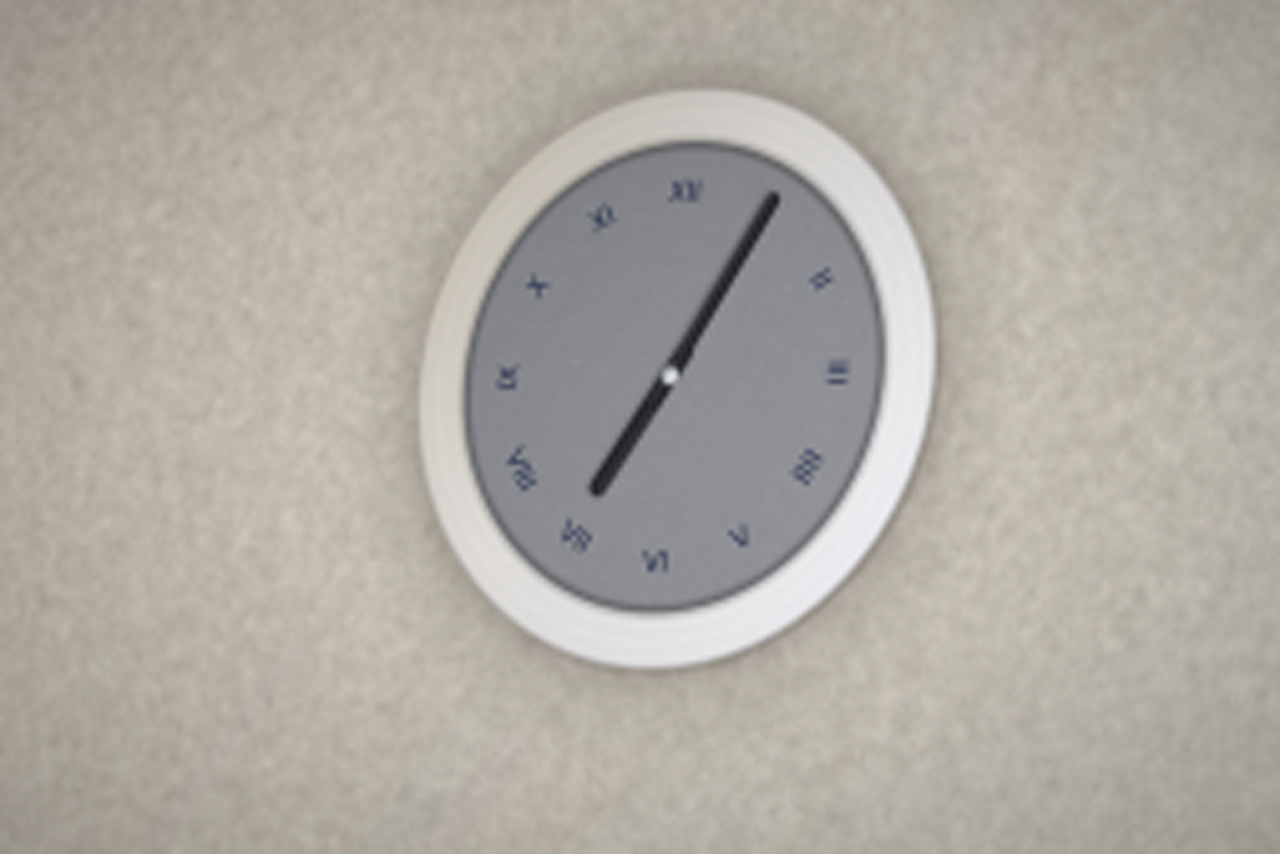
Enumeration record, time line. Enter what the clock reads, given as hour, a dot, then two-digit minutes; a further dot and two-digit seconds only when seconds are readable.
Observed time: 7.05
